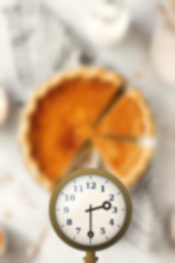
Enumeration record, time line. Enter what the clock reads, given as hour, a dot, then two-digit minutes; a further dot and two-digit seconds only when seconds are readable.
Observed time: 2.30
